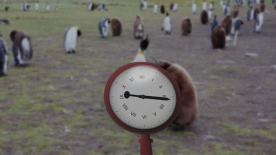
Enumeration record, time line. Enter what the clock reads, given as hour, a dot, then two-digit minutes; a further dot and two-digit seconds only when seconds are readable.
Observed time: 9.16
